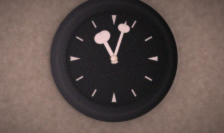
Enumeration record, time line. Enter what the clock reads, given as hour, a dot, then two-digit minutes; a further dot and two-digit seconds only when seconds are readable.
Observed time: 11.03
